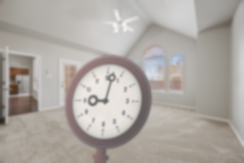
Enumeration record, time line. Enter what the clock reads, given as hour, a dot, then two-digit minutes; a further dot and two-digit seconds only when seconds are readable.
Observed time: 9.02
